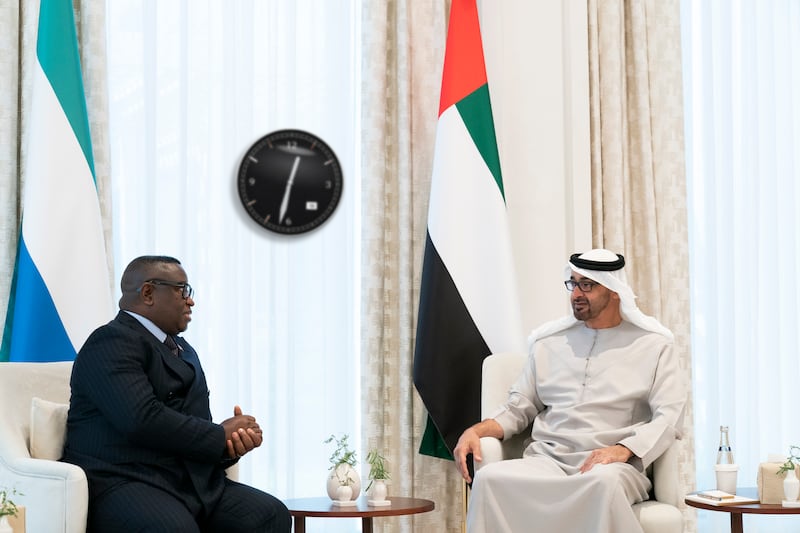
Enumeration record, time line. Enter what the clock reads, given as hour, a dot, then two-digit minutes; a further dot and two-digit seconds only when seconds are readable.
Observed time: 12.32
